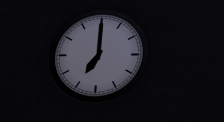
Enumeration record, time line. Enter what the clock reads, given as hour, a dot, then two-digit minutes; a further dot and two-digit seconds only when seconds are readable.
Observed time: 7.00
